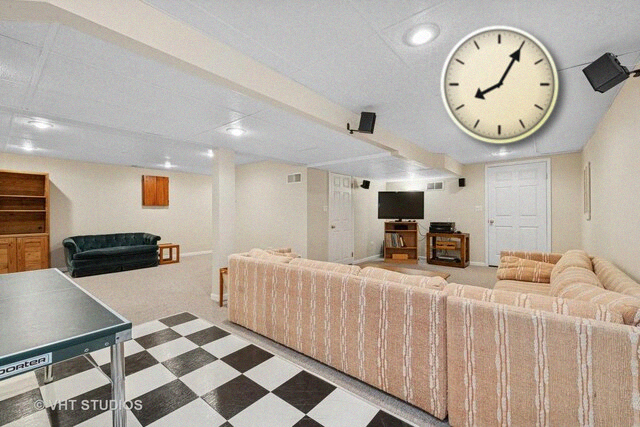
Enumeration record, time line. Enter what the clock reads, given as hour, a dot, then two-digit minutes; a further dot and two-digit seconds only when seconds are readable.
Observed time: 8.05
